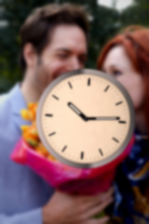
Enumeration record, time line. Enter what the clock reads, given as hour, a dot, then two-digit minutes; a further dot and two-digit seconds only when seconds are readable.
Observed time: 10.14
